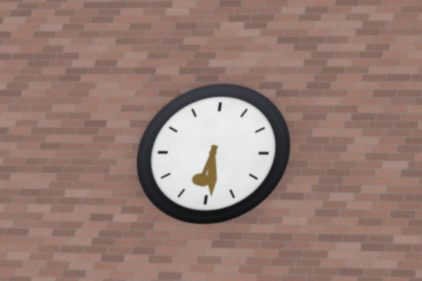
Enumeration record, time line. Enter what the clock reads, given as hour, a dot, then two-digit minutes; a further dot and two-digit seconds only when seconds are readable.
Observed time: 6.29
